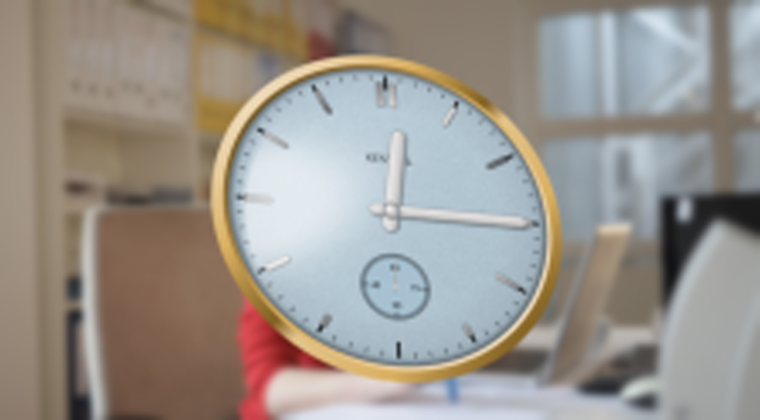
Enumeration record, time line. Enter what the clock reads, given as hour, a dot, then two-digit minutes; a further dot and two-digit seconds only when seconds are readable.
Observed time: 12.15
